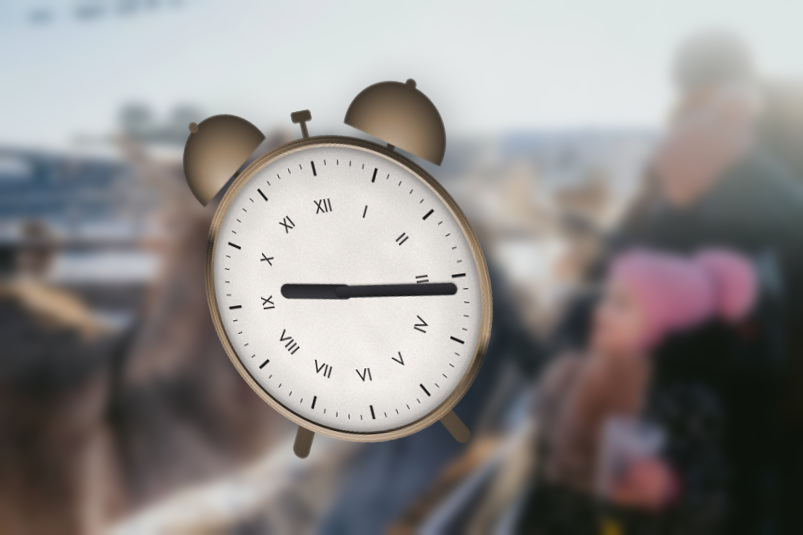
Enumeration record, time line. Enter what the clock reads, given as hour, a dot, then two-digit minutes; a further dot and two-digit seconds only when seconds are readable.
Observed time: 9.16
